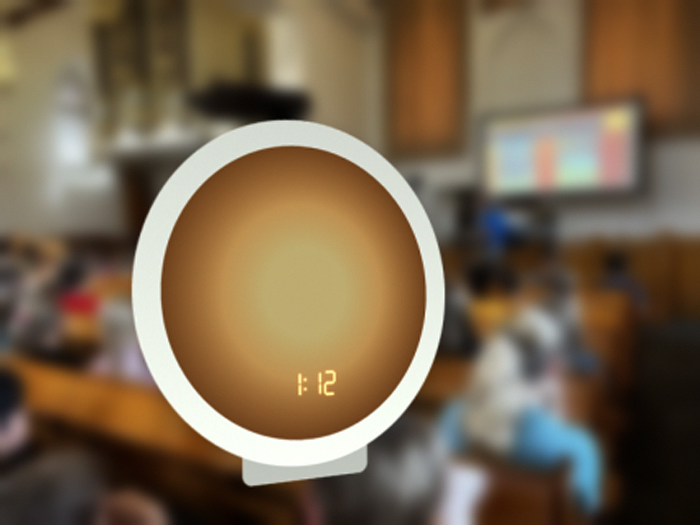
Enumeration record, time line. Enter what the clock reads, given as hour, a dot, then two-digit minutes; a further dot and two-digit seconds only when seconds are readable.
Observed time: 1.12
